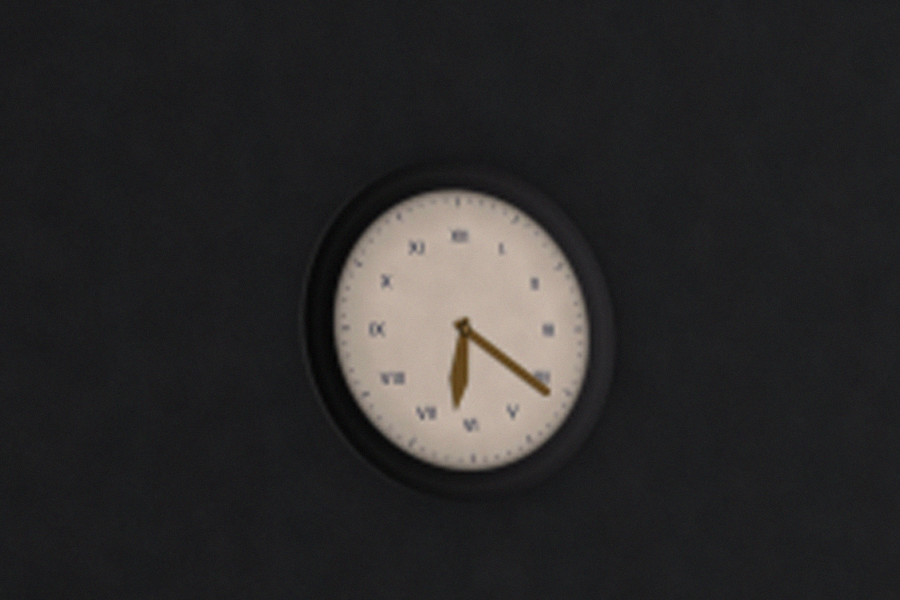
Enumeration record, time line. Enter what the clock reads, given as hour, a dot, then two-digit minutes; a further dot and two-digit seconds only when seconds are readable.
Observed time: 6.21
